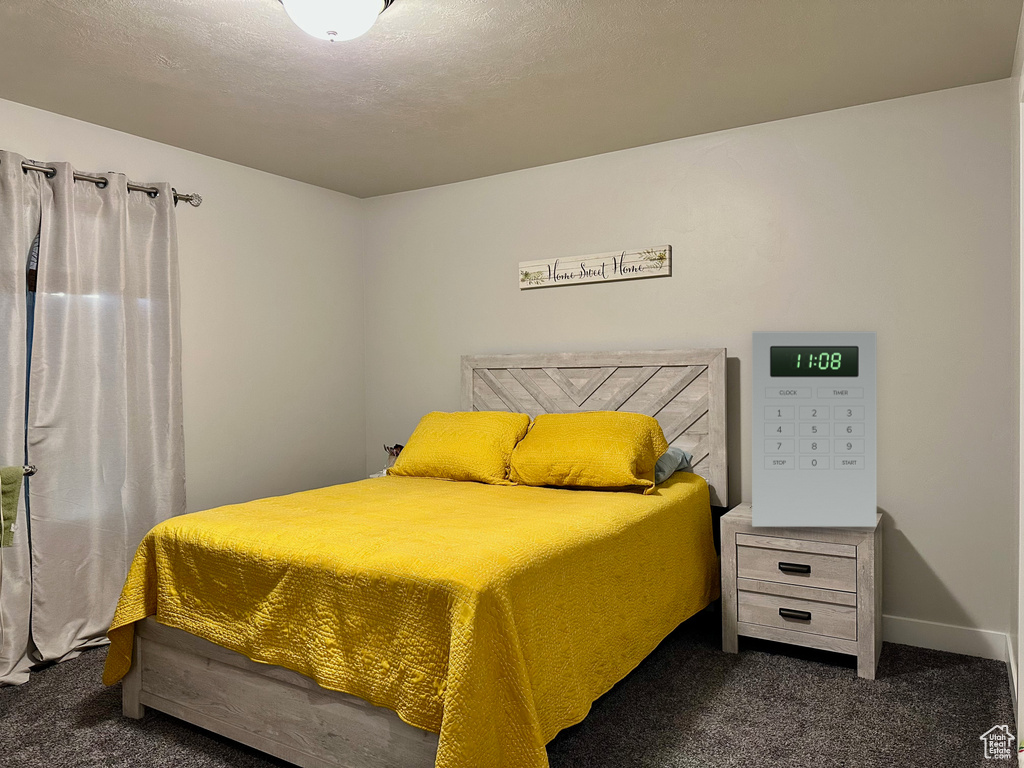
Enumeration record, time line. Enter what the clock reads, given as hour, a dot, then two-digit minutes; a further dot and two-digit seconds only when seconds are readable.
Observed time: 11.08
